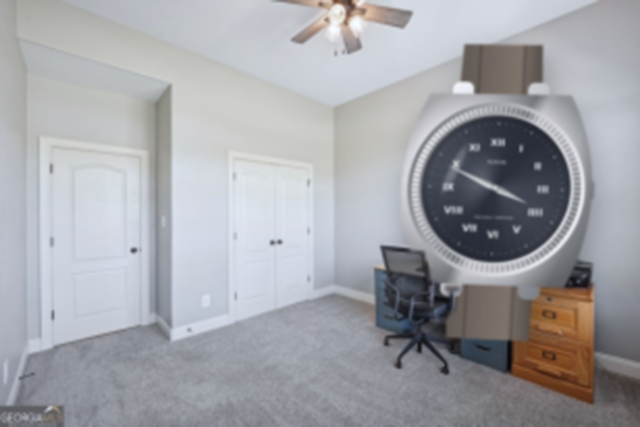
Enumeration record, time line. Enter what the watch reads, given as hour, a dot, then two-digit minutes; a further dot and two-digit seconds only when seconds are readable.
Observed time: 3.49
